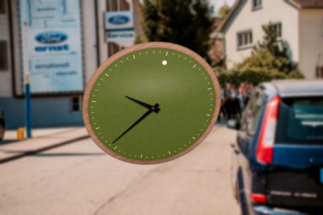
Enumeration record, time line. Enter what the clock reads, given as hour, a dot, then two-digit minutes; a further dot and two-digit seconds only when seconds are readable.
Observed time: 9.36
